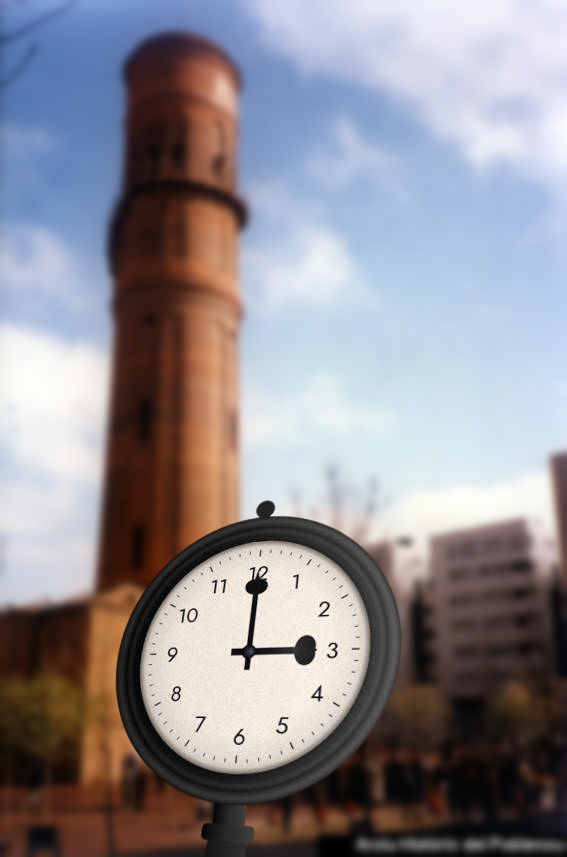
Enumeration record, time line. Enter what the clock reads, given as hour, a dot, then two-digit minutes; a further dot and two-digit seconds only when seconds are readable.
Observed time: 3.00
